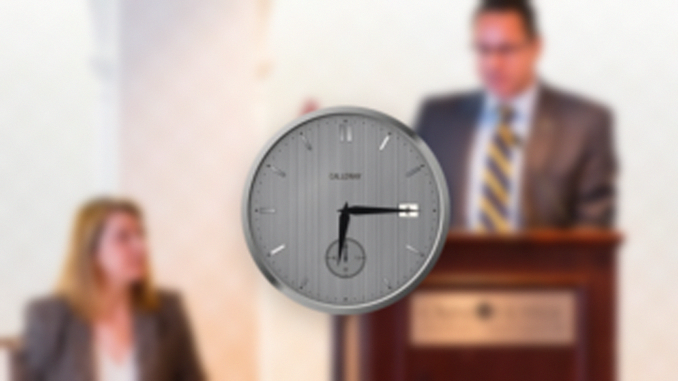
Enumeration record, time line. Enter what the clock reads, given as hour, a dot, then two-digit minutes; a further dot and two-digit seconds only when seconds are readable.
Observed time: 6.15
